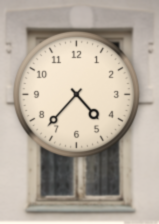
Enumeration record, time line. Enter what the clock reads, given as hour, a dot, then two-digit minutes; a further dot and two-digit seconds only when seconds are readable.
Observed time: 4.37
